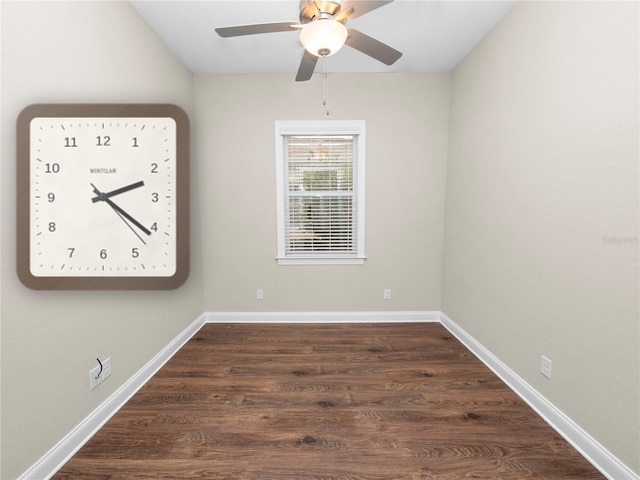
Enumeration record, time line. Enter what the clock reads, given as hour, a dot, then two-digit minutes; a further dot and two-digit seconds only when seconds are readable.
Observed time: 2.21.23
